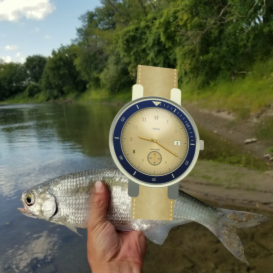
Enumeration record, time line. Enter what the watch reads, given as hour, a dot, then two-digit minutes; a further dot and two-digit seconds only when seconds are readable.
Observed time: 9.20
